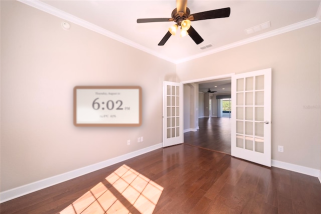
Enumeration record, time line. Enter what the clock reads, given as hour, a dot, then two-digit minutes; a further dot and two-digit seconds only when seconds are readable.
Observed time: 6.02
